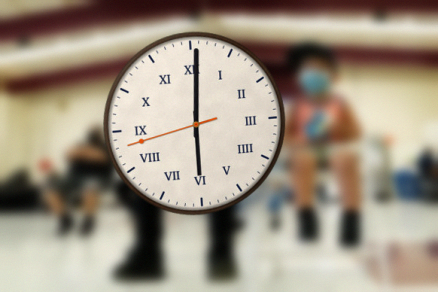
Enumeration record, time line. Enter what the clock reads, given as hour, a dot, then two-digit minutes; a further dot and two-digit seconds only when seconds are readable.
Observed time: 6.00.43
